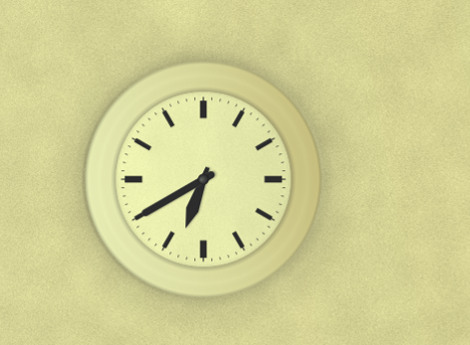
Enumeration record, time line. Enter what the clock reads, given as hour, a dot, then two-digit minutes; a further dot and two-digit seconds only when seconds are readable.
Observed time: 6.40
